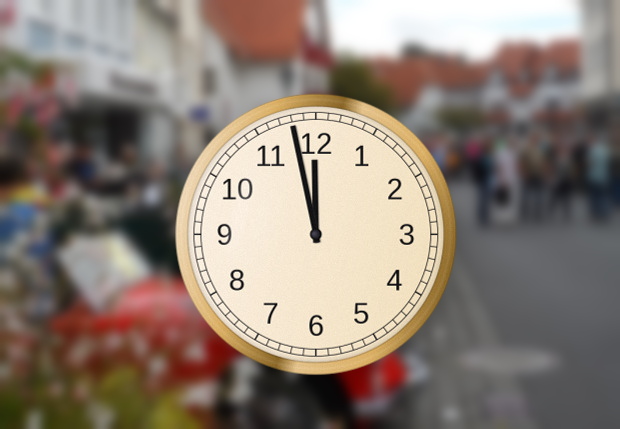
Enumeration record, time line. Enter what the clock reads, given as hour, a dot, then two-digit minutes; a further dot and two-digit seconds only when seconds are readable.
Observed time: 11.58
